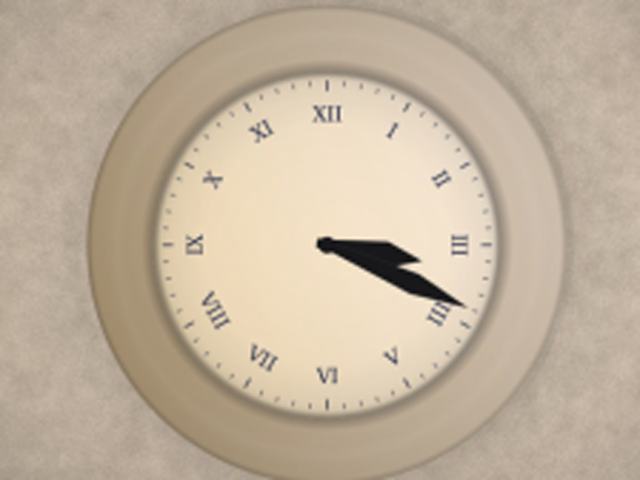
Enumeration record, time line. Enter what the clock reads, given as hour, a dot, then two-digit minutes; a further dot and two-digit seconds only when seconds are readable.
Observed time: 3.19
